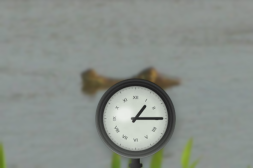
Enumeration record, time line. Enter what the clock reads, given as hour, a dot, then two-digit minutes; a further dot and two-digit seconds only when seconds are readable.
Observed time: 1.15
